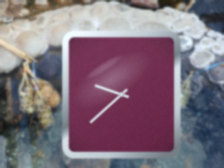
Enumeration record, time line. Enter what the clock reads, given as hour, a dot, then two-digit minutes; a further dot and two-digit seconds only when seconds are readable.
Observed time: 9.38
